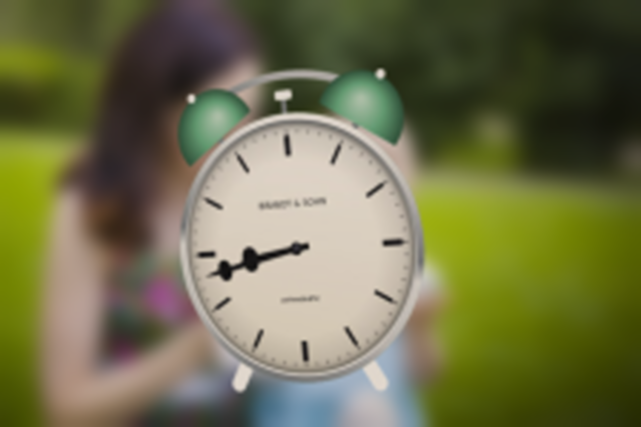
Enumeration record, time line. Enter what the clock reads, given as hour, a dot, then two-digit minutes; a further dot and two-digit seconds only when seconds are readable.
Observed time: 8.43
